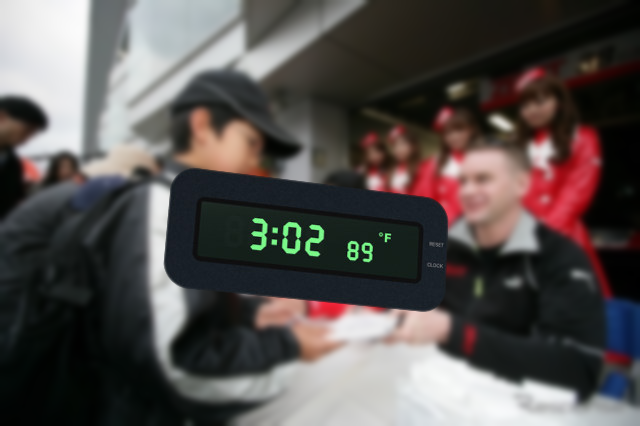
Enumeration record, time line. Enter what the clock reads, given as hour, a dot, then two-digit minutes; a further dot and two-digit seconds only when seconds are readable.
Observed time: 3.02
